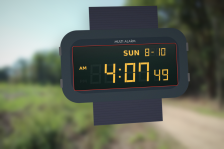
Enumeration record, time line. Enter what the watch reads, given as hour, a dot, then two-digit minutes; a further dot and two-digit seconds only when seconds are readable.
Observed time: 4.07.49
